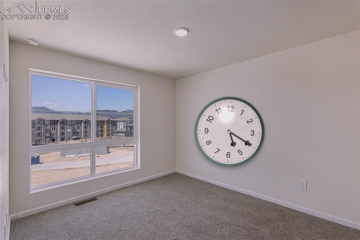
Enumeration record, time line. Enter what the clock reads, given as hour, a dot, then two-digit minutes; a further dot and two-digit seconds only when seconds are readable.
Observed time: 5.20
